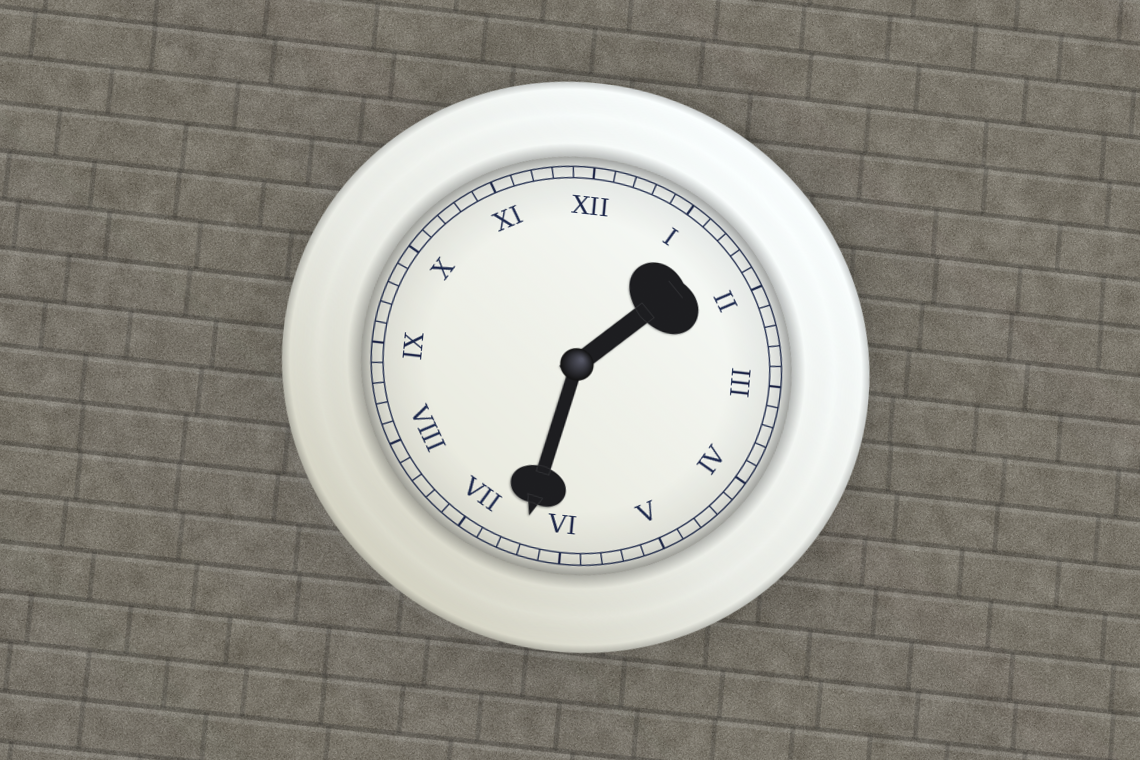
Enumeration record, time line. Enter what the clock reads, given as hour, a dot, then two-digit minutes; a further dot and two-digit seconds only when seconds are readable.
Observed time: 1.32
